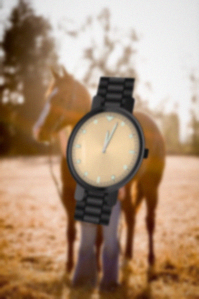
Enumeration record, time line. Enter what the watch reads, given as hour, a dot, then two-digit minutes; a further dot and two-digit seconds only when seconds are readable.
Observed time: 12.03
